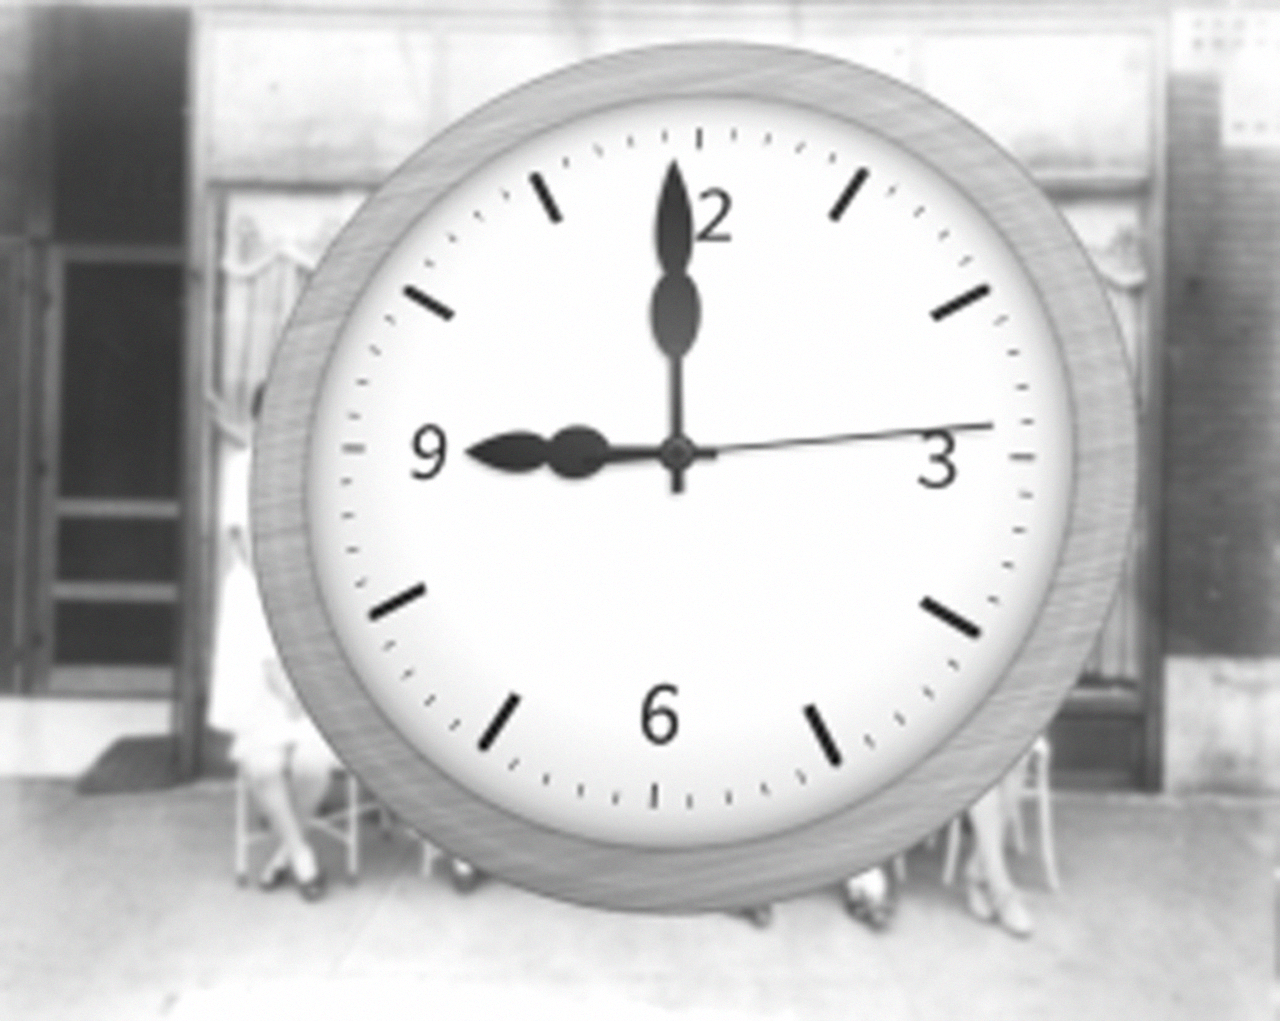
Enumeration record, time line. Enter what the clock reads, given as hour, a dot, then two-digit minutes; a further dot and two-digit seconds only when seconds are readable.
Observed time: 8.59.14
